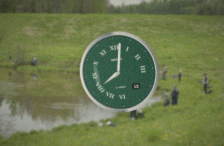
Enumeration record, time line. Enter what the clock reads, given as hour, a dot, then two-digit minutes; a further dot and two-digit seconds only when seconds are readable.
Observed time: 8.02
